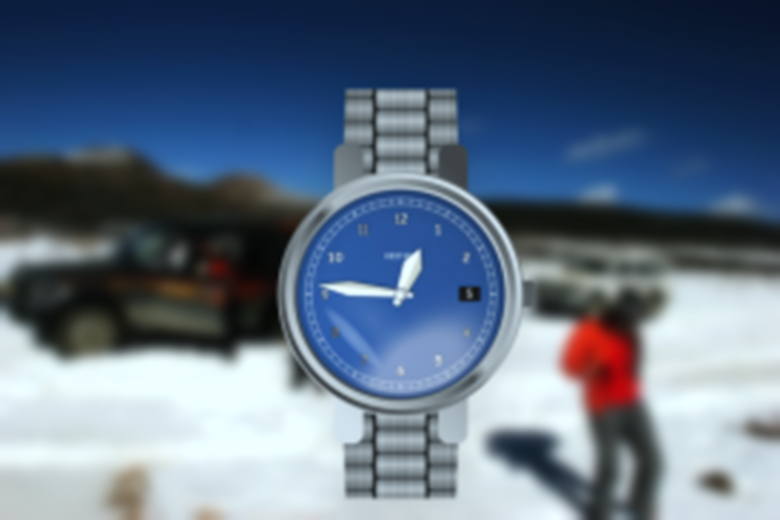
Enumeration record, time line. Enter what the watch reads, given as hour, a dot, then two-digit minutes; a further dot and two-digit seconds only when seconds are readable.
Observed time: 12.46
